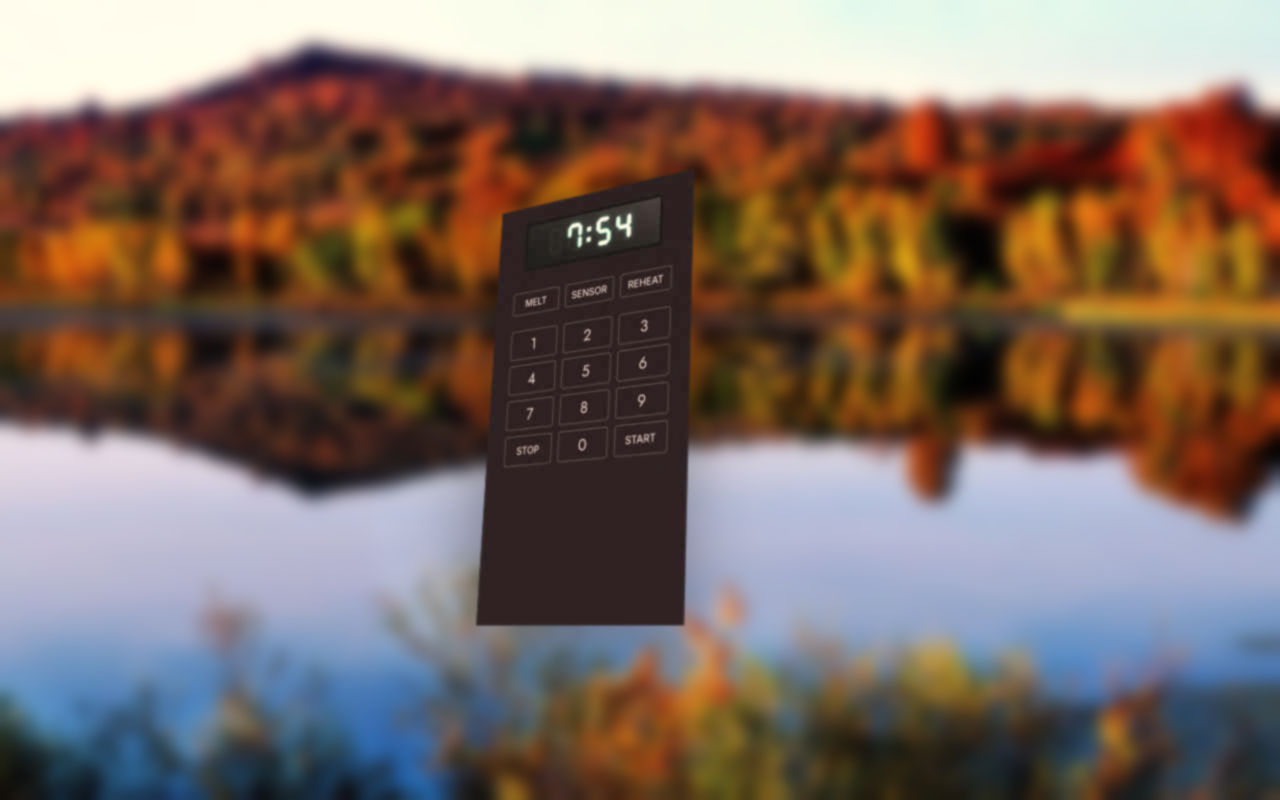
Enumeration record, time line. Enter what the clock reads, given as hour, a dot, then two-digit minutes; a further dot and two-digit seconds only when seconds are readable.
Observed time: 7.54
